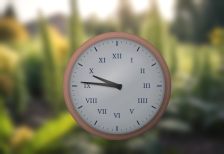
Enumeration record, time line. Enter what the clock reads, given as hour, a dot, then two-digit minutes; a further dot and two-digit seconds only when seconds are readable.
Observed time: 9.46
